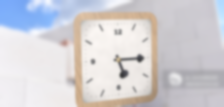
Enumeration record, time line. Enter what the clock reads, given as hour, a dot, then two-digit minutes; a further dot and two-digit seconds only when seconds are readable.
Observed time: 5.15
